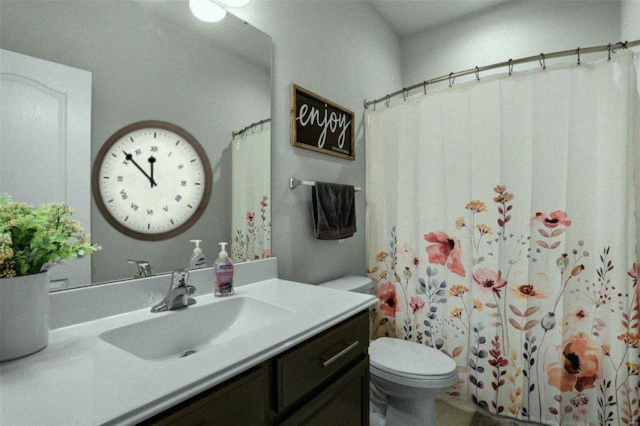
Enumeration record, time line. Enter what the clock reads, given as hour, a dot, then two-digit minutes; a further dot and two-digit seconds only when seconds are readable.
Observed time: 11.52
